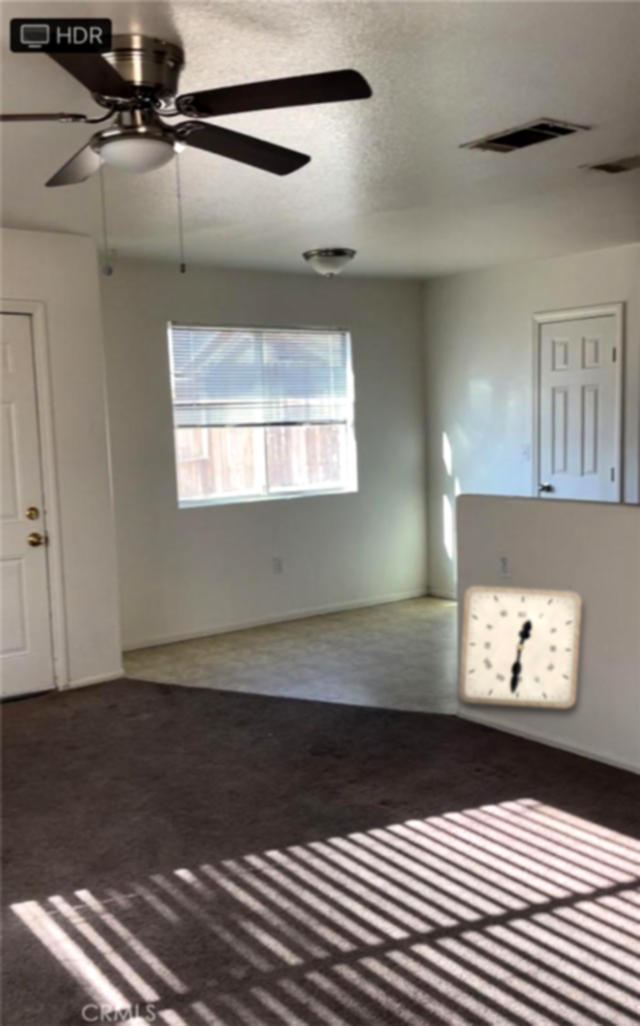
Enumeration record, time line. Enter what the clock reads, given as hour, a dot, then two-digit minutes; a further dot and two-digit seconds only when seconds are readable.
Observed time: 12.31
